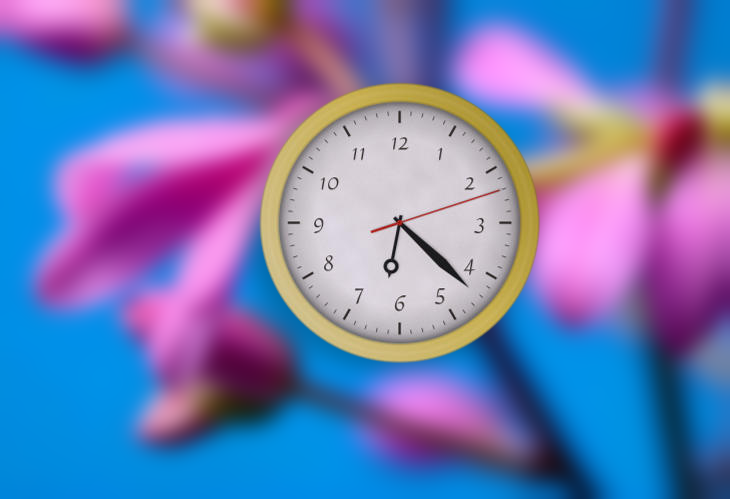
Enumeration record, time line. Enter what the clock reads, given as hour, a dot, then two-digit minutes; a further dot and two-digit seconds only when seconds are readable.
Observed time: 6.22.12
